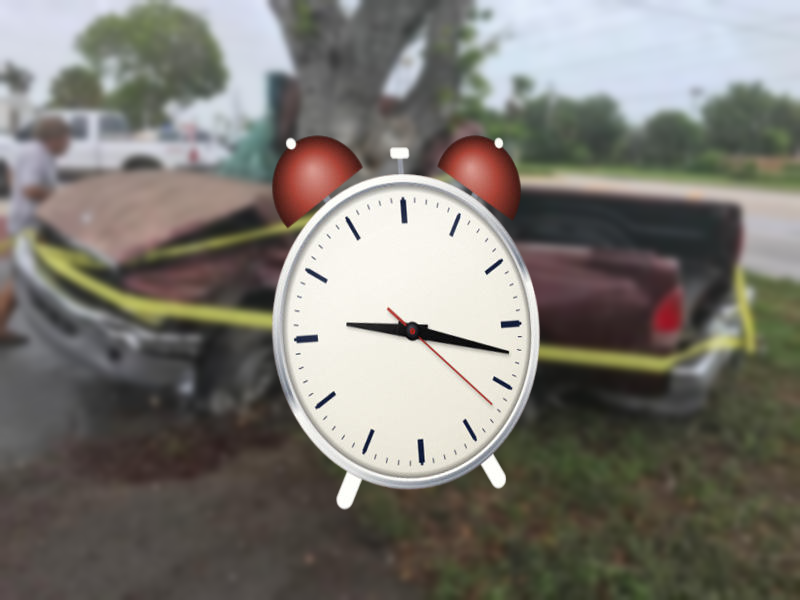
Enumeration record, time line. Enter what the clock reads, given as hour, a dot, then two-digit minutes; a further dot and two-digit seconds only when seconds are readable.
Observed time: 9.17.22
